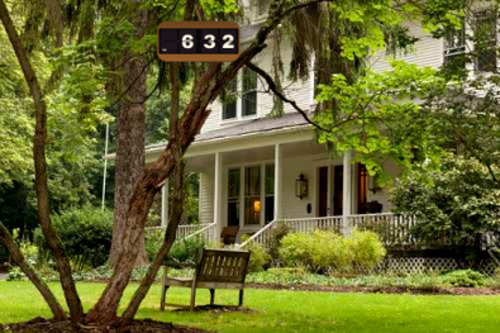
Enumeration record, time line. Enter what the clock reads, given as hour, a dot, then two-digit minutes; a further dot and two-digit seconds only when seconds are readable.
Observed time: 6.32
